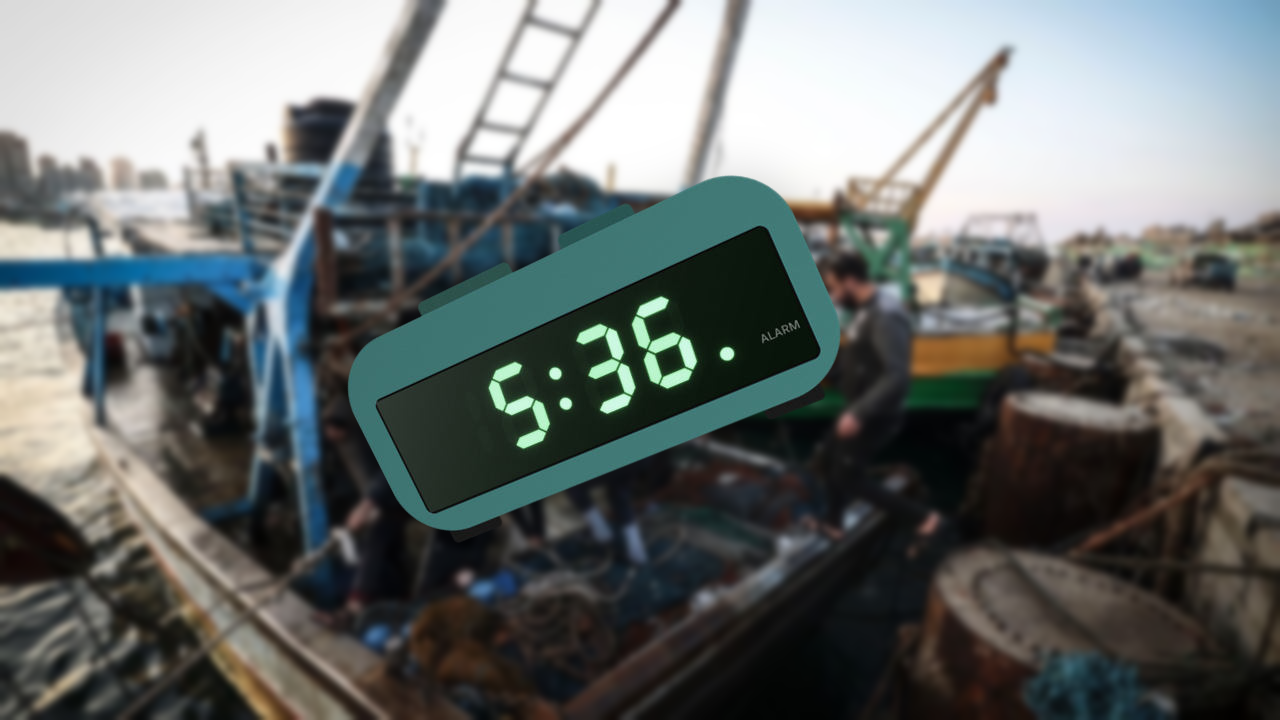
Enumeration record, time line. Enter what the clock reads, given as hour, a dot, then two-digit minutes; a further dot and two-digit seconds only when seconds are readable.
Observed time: 5.36
